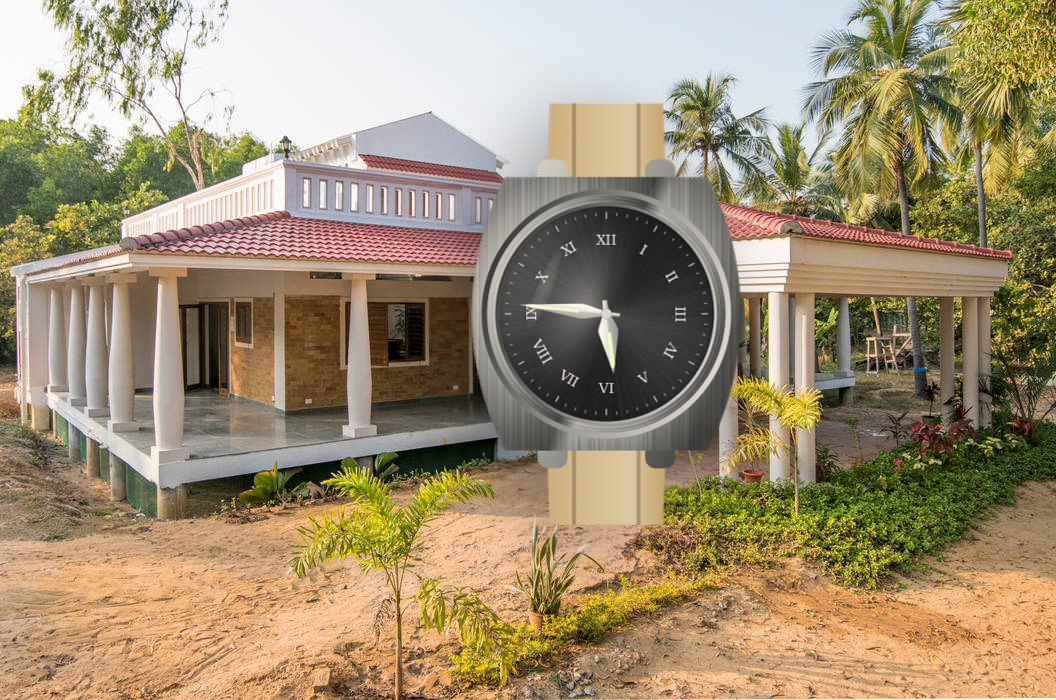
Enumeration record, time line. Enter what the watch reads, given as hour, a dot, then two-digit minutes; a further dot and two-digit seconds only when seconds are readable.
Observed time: 5.46
